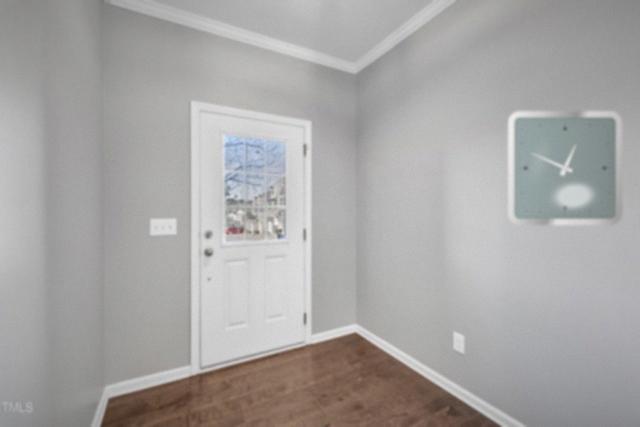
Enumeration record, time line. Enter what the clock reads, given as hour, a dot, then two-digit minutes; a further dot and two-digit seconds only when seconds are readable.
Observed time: 12.49
